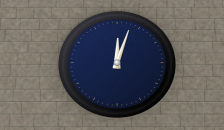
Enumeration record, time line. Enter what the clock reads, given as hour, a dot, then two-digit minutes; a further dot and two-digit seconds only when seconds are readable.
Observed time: 12.03
